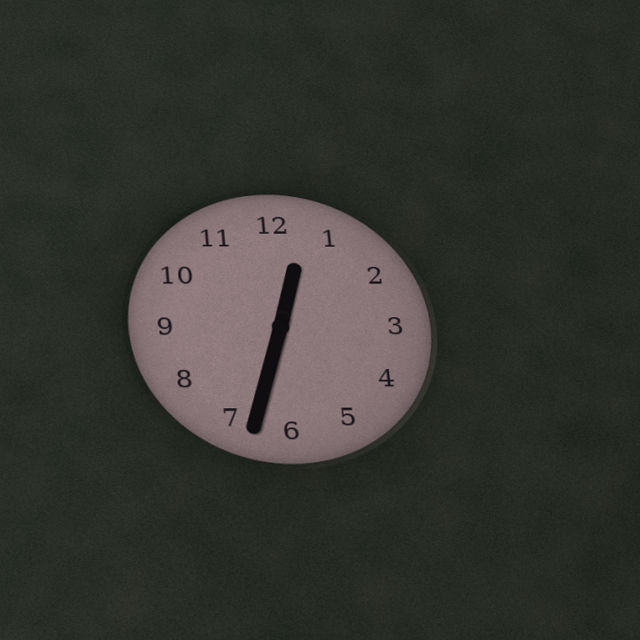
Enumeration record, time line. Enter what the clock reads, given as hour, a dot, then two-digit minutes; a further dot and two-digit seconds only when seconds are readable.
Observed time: 12.33
